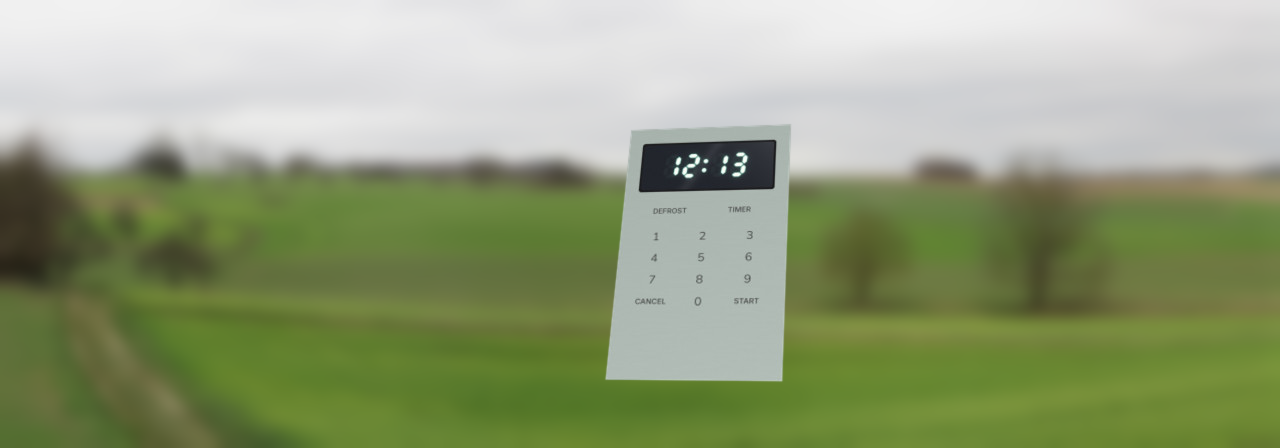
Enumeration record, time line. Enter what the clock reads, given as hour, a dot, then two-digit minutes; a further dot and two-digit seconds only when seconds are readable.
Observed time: 12.13
